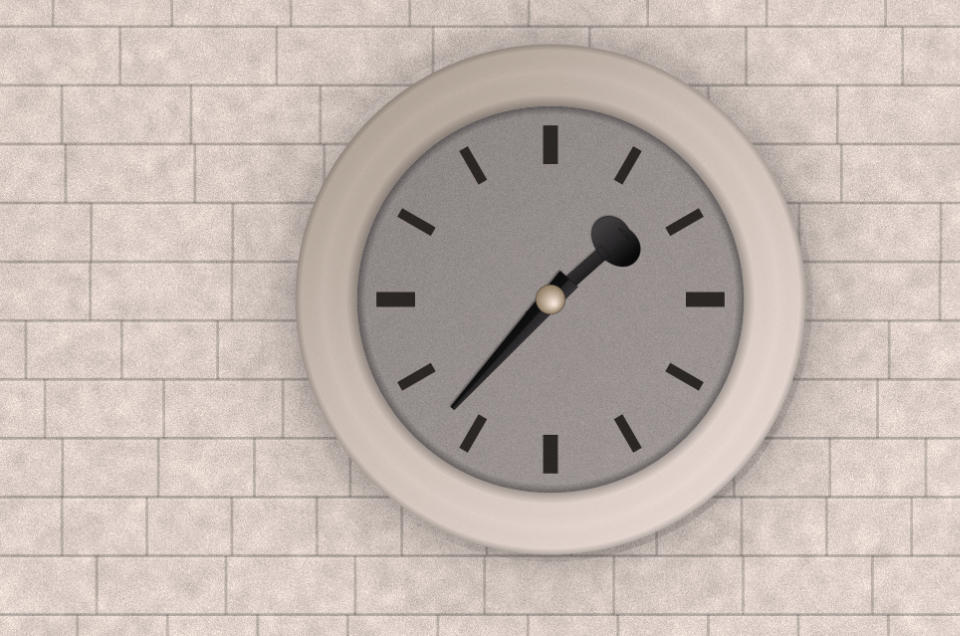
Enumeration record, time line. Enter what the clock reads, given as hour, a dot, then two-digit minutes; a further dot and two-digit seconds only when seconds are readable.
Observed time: 1.37
